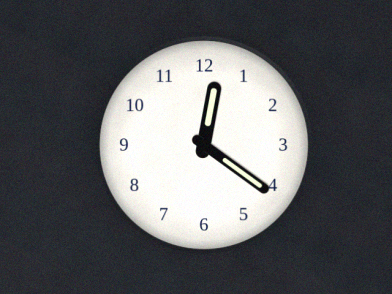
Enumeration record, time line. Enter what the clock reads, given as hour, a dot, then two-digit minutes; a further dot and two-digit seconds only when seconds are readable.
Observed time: 12.21
